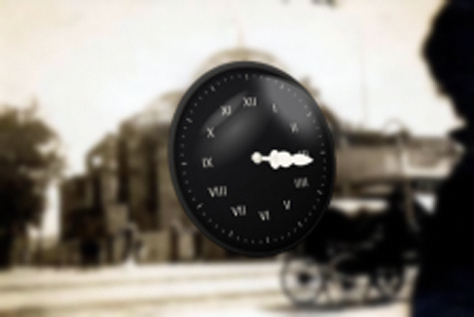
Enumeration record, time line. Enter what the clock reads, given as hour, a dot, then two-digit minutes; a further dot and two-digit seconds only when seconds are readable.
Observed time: 3.16
